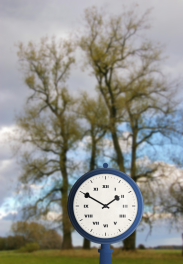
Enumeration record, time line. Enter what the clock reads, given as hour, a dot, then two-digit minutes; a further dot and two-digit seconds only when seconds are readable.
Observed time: 1.50
